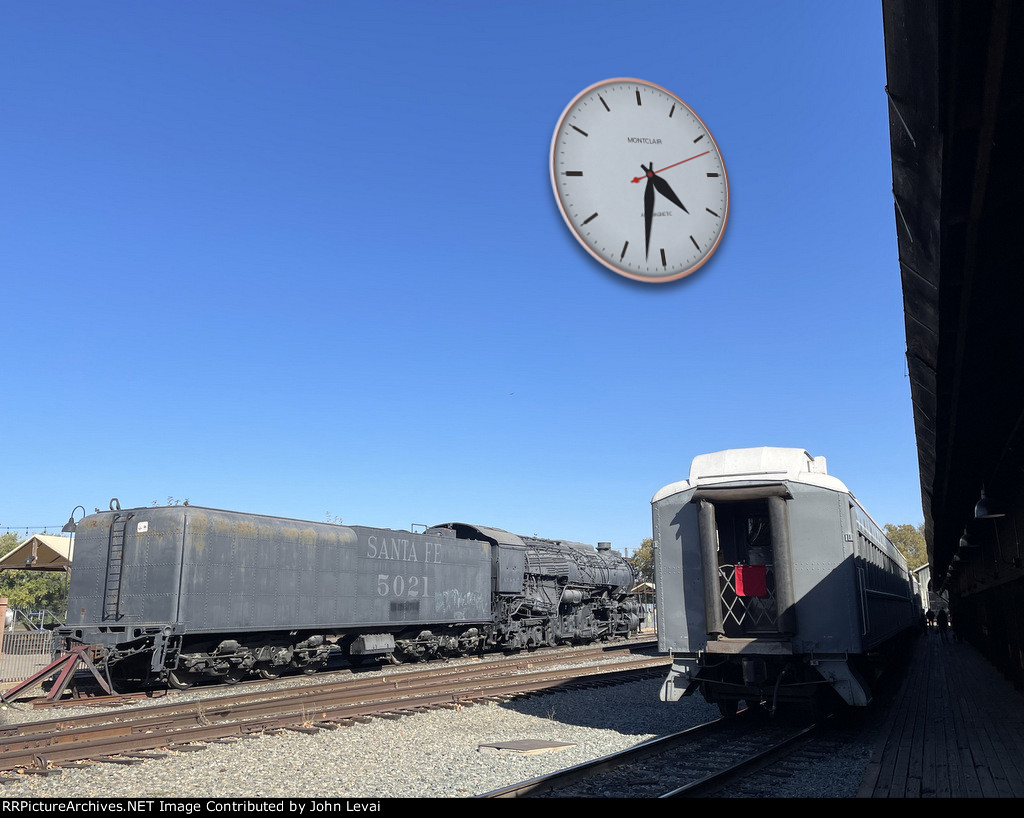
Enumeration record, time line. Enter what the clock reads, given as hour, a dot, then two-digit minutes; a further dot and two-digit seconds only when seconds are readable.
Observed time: 4.32.12
